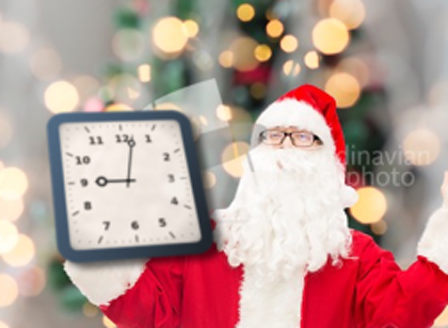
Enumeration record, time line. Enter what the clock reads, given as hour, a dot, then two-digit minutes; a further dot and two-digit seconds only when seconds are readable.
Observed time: 9.02
